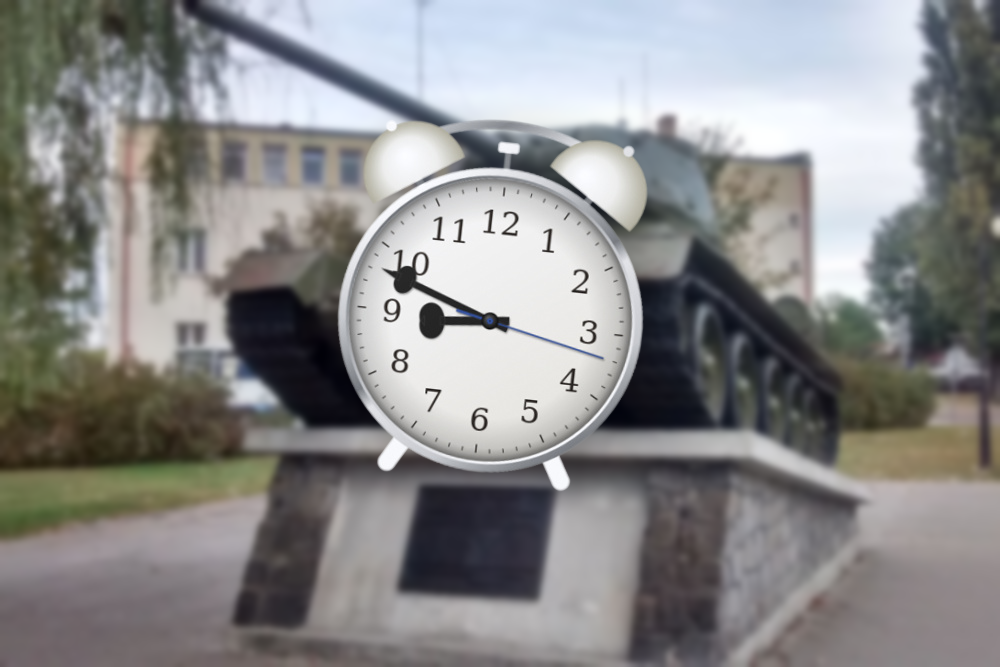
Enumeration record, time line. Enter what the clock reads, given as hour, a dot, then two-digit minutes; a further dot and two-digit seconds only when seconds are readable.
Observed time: 8.48.17
